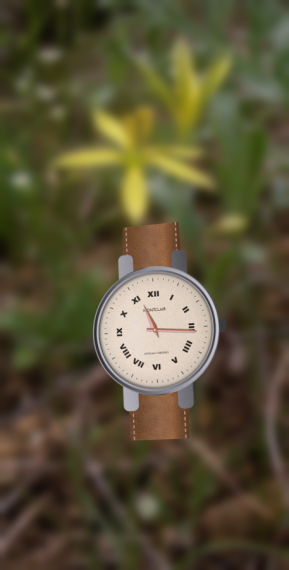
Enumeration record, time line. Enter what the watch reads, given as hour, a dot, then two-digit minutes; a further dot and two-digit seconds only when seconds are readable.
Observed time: 11.16
